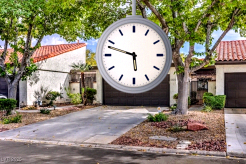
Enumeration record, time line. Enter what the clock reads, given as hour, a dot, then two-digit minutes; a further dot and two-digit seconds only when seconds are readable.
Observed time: 5.48
